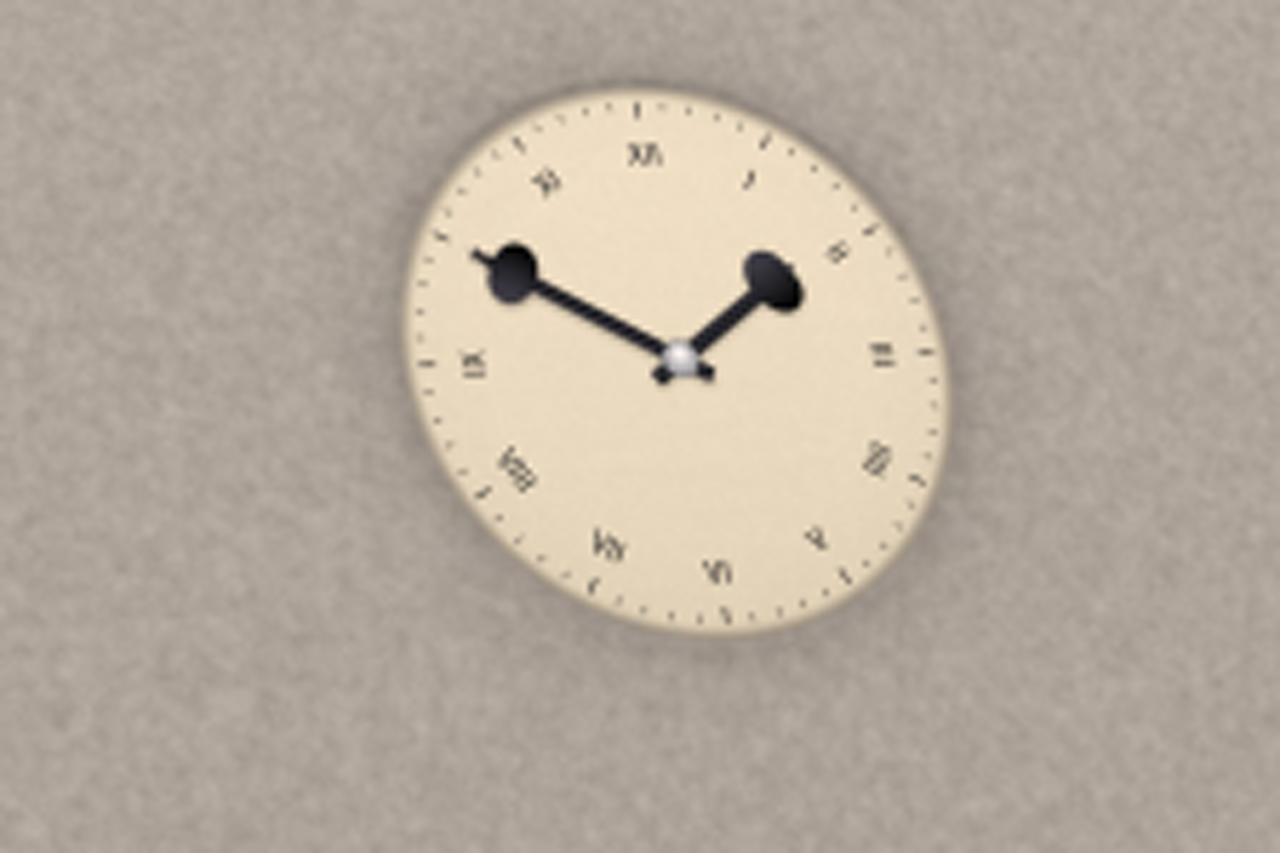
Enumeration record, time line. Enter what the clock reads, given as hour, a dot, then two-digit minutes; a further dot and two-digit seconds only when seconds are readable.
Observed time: 1.50
